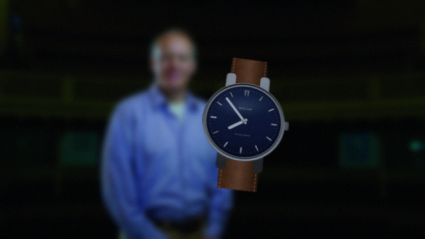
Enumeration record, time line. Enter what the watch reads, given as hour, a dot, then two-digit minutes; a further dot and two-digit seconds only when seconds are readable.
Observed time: 7.53
